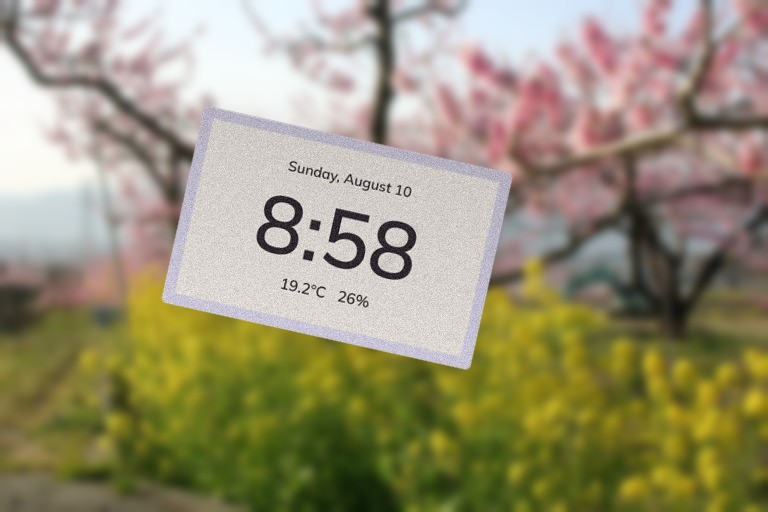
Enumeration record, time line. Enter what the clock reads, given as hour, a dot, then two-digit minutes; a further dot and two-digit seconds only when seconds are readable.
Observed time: 8.58
